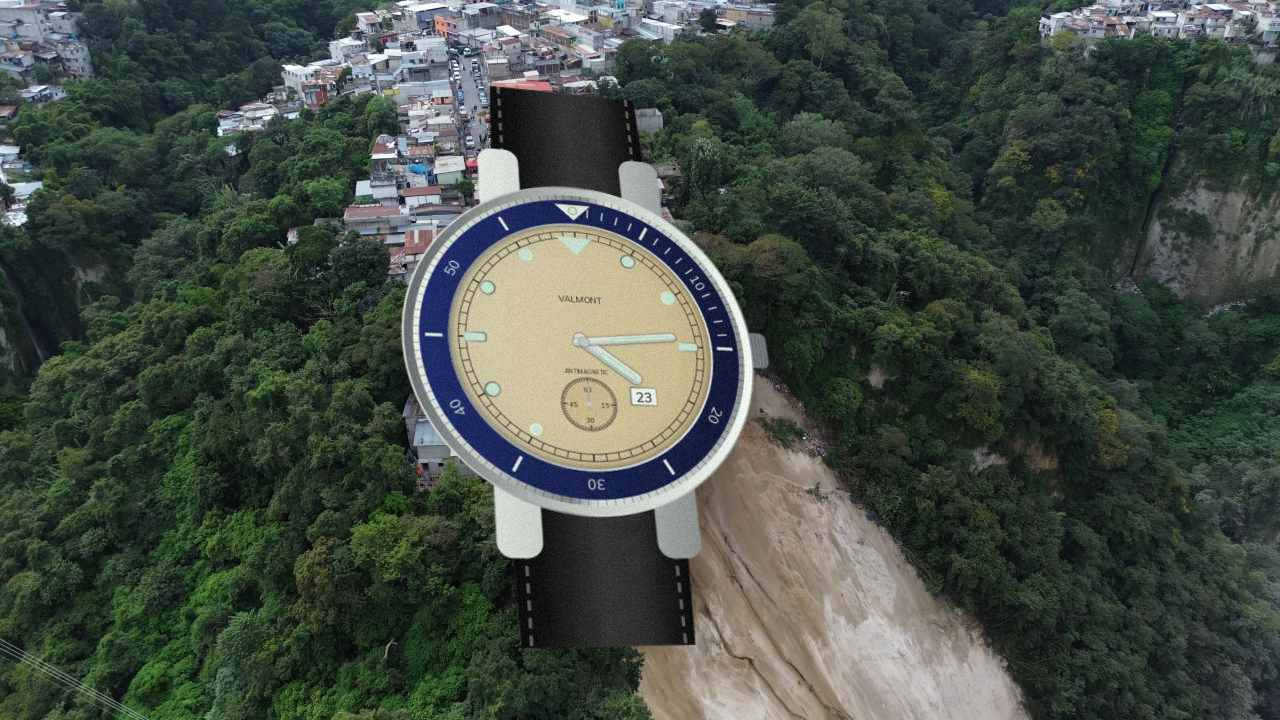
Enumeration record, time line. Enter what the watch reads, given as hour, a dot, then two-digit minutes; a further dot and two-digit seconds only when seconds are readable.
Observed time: 4.14
